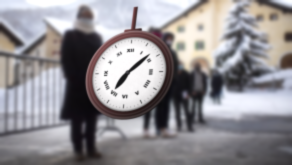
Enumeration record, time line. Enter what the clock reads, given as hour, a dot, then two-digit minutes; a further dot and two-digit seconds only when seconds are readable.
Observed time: 7.08
